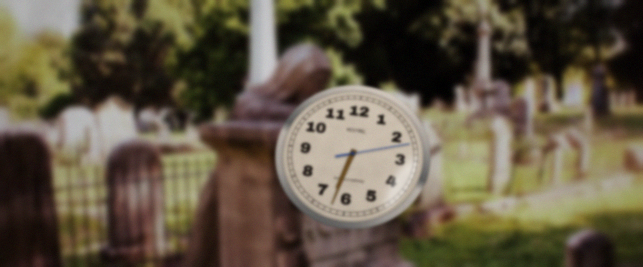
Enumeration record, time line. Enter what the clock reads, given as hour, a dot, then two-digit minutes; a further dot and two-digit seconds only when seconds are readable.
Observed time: 6.32.12
